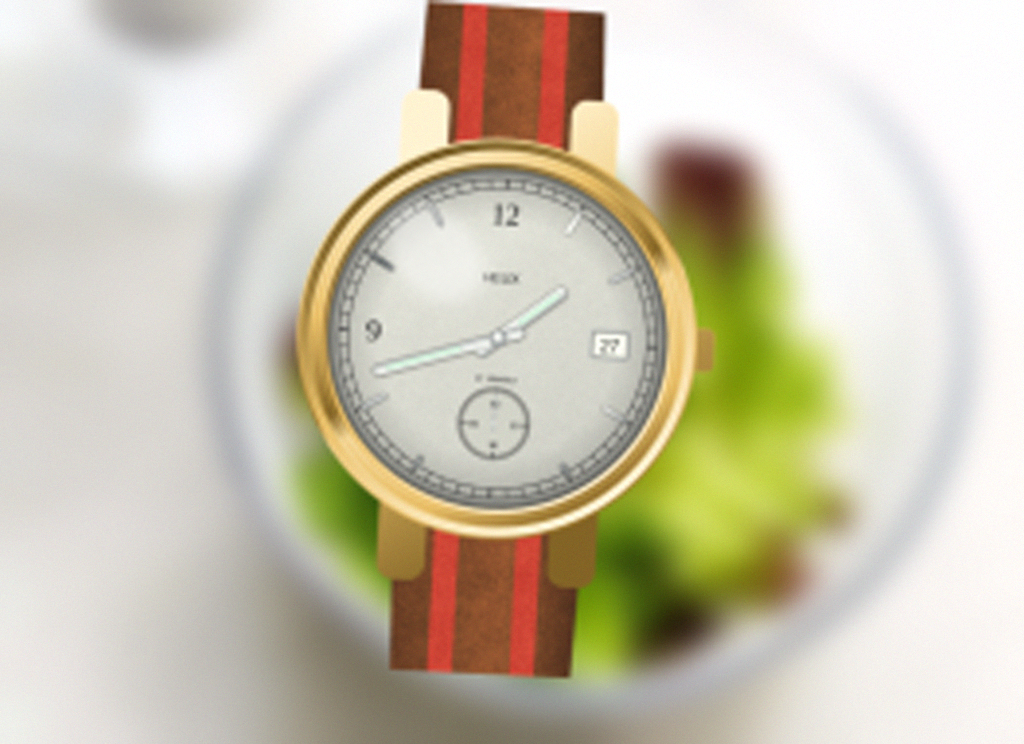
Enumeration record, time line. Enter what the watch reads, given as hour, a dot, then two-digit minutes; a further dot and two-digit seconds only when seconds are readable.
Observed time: 1.42
